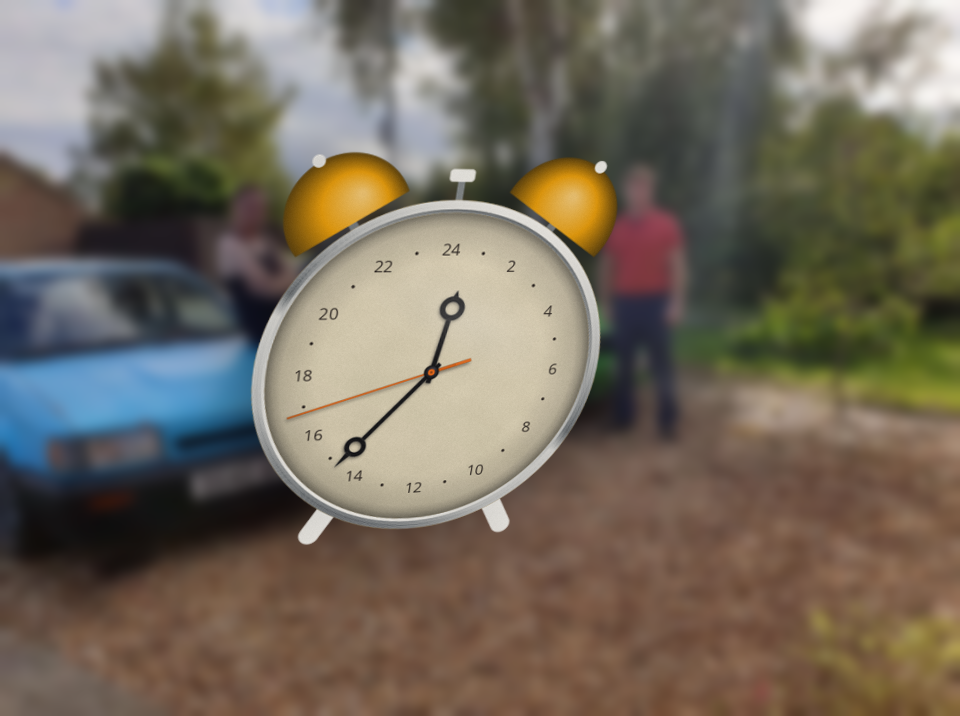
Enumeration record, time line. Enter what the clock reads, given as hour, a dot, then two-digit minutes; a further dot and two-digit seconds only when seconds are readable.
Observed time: 0.36.42
